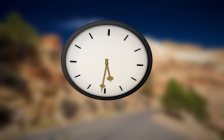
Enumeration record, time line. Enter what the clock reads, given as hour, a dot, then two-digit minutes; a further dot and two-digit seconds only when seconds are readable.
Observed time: 5.31
